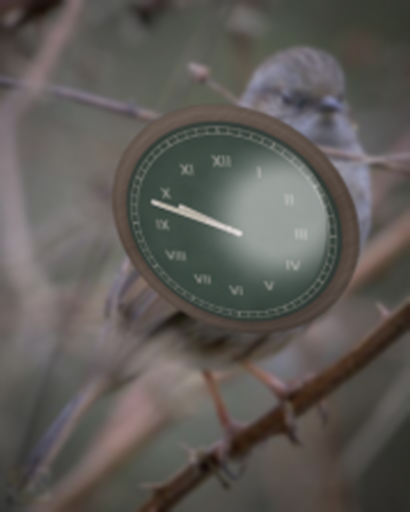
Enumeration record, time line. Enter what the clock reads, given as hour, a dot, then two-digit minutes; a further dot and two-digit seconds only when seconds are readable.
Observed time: 9.48
